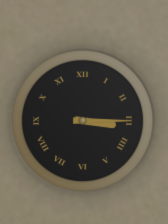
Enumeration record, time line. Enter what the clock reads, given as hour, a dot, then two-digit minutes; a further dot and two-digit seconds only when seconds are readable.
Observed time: 3.15
